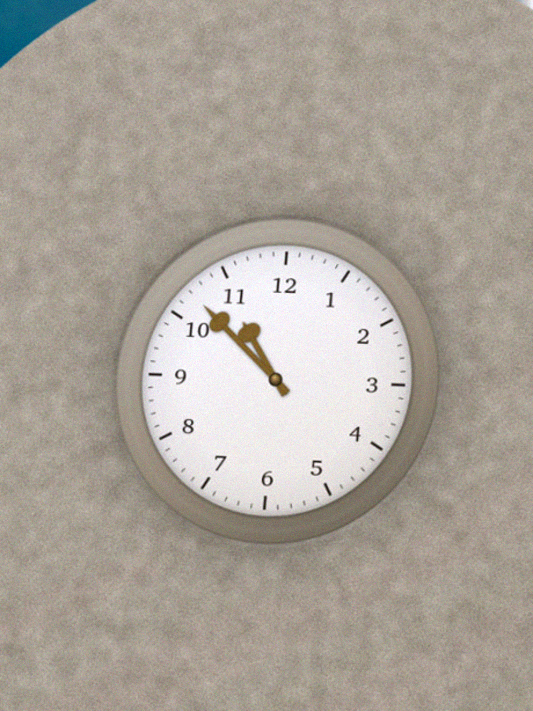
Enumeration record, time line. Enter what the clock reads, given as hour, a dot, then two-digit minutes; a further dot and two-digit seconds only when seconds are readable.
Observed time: 10.52
